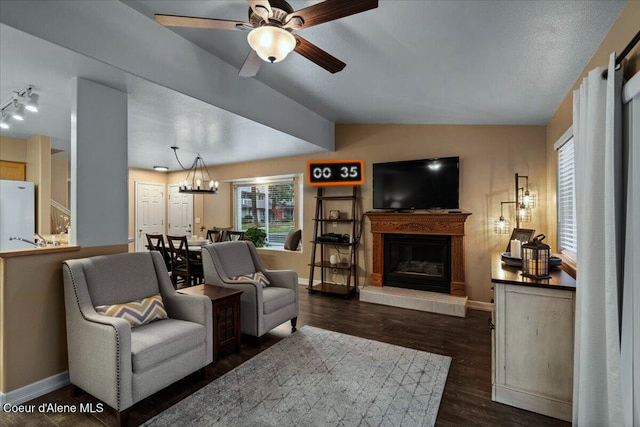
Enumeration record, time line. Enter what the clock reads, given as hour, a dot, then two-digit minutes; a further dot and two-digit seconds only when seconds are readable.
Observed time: 0.35
